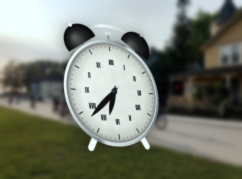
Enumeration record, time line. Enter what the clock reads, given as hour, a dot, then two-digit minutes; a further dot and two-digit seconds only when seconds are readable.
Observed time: 6.38
